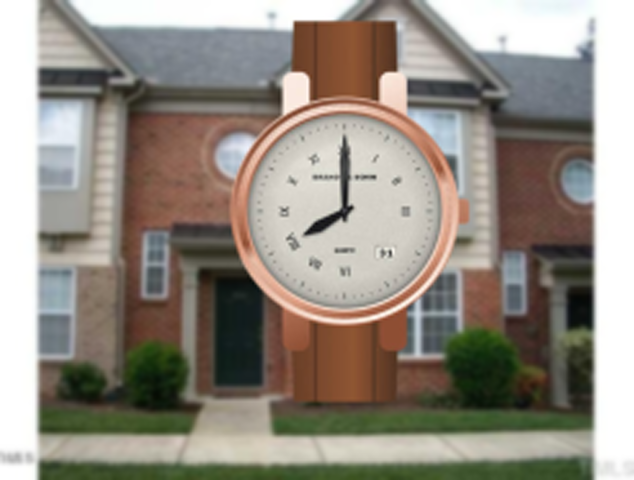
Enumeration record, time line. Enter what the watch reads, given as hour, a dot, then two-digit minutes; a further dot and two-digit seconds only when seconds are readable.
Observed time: 8.00
